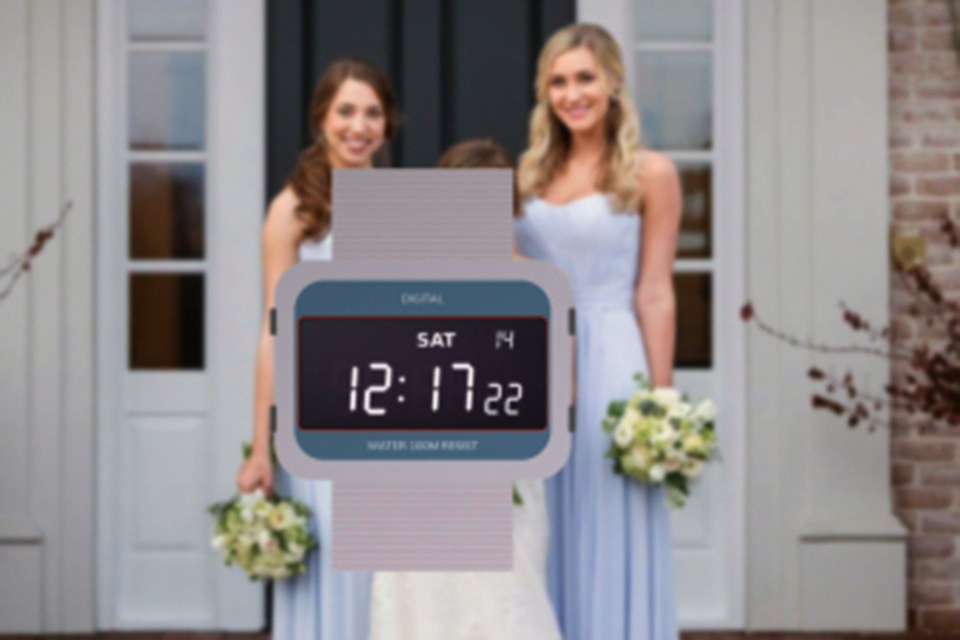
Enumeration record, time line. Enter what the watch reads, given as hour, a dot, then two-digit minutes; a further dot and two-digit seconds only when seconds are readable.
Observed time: 12.17.22
